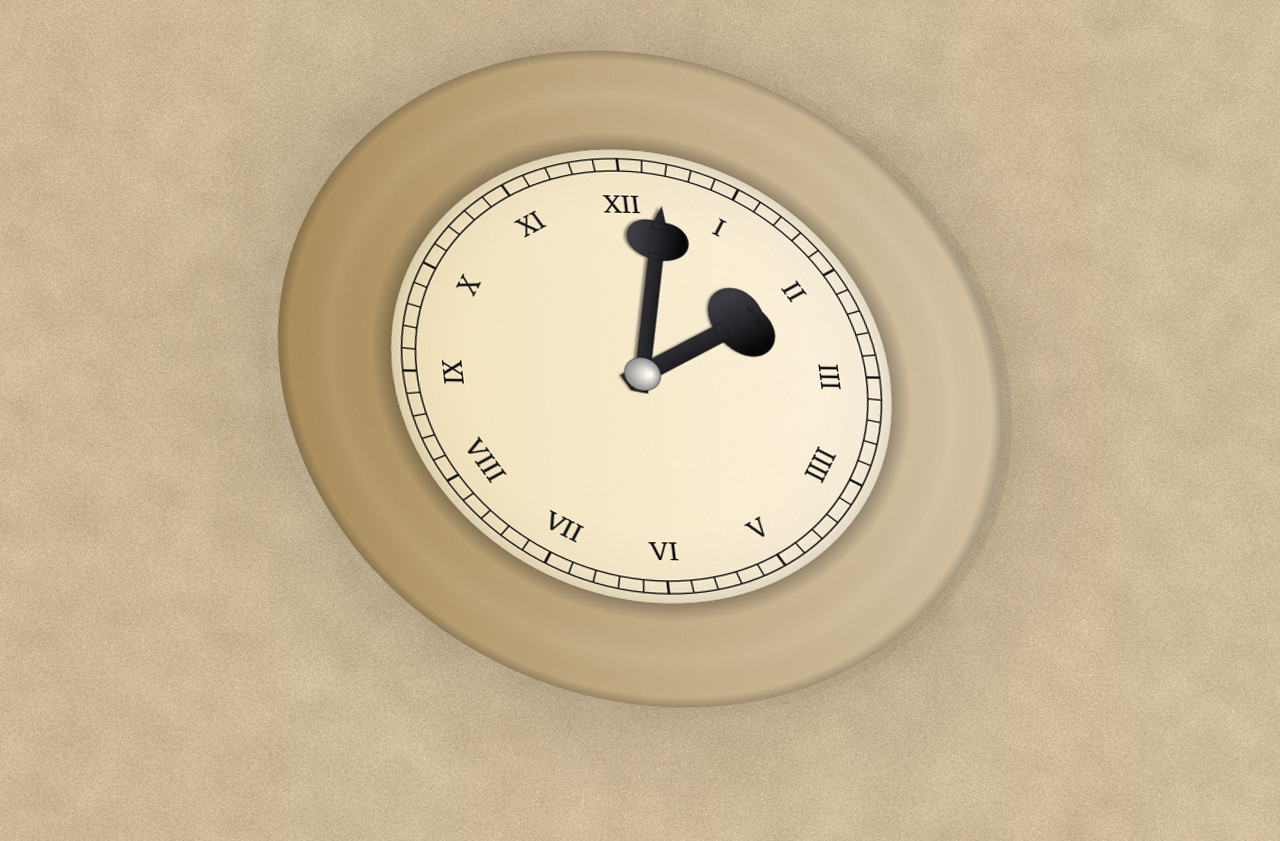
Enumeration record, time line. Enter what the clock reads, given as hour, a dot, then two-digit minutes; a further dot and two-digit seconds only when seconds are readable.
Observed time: 2.02
